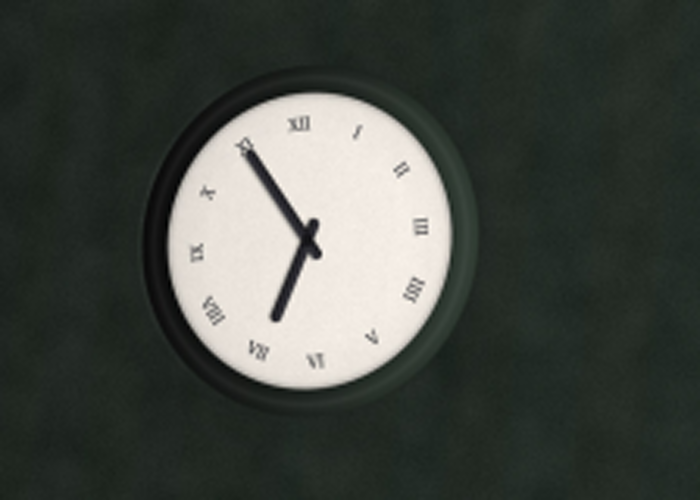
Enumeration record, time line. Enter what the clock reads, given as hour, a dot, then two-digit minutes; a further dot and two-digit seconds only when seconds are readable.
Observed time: 6.55
